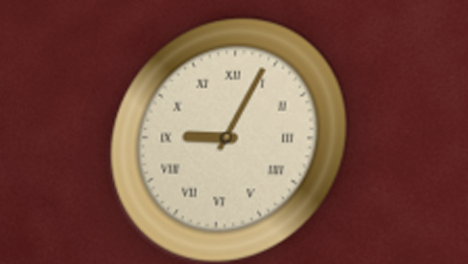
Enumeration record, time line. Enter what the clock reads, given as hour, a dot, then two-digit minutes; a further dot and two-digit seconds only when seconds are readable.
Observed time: 9.04
